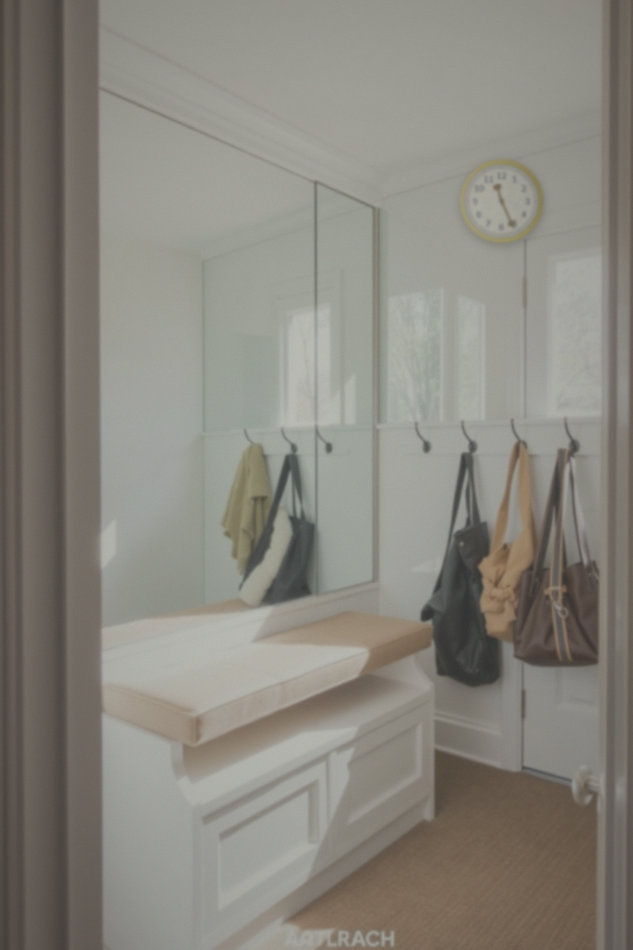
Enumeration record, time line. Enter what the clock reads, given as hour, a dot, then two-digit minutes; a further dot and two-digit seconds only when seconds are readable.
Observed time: 11.26
